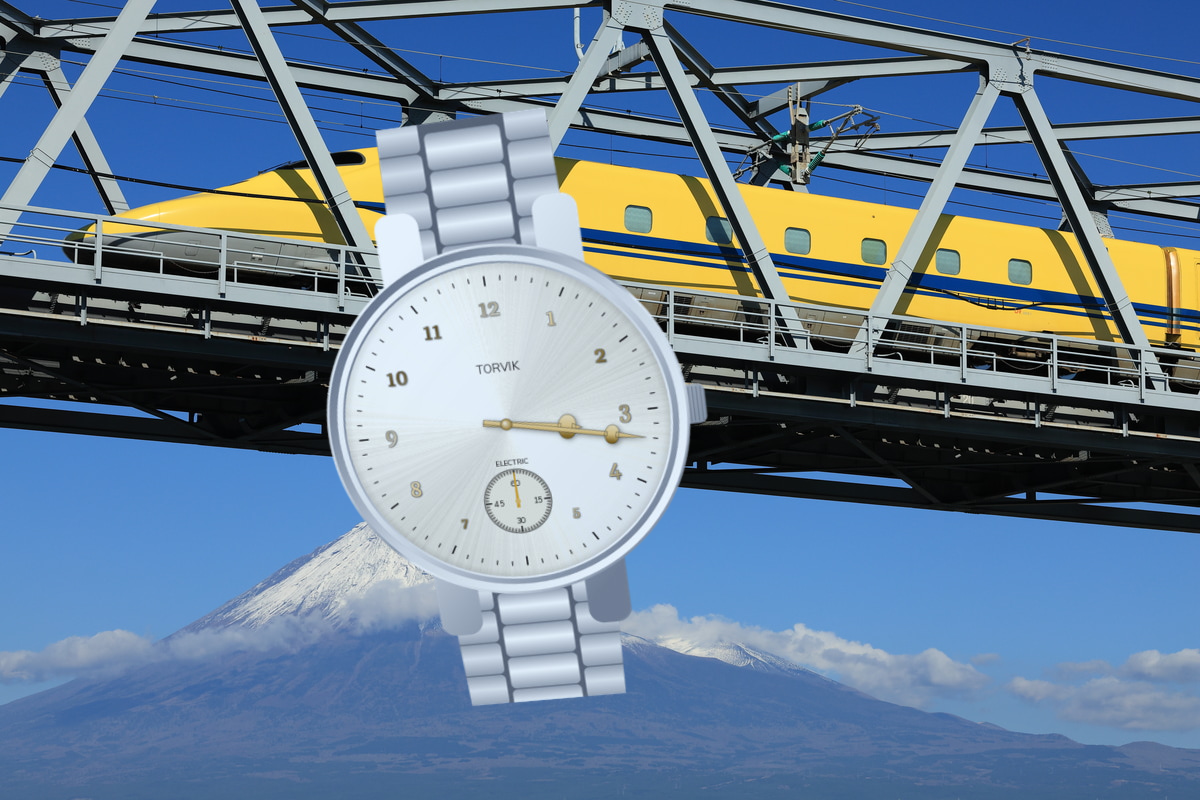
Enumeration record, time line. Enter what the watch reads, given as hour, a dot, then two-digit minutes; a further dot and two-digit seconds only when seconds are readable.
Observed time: 3.17.00
